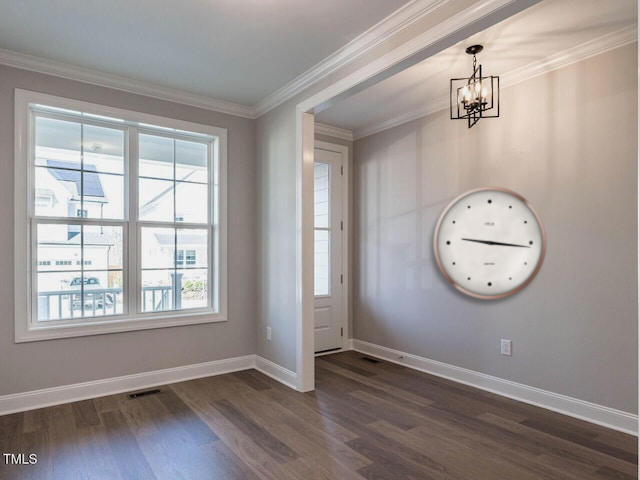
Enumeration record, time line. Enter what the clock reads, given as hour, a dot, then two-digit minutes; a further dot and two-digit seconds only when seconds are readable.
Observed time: 9.16
